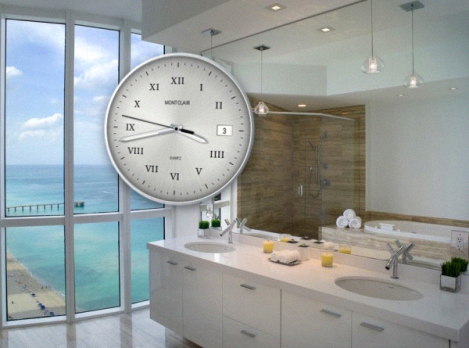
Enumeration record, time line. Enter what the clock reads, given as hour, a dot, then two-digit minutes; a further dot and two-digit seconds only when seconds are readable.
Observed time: 3.42.47
